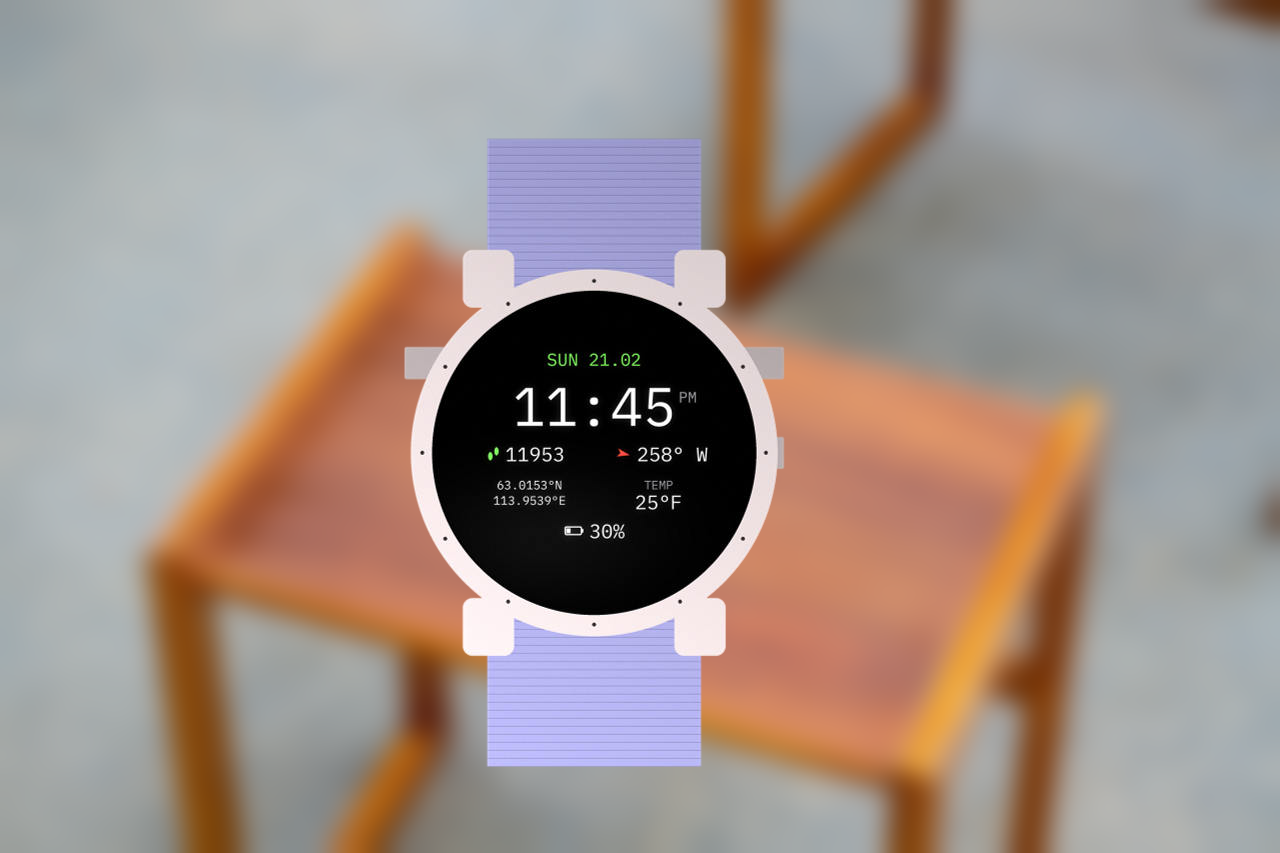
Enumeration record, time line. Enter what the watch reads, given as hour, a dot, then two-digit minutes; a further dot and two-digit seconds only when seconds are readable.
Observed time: 11.45
